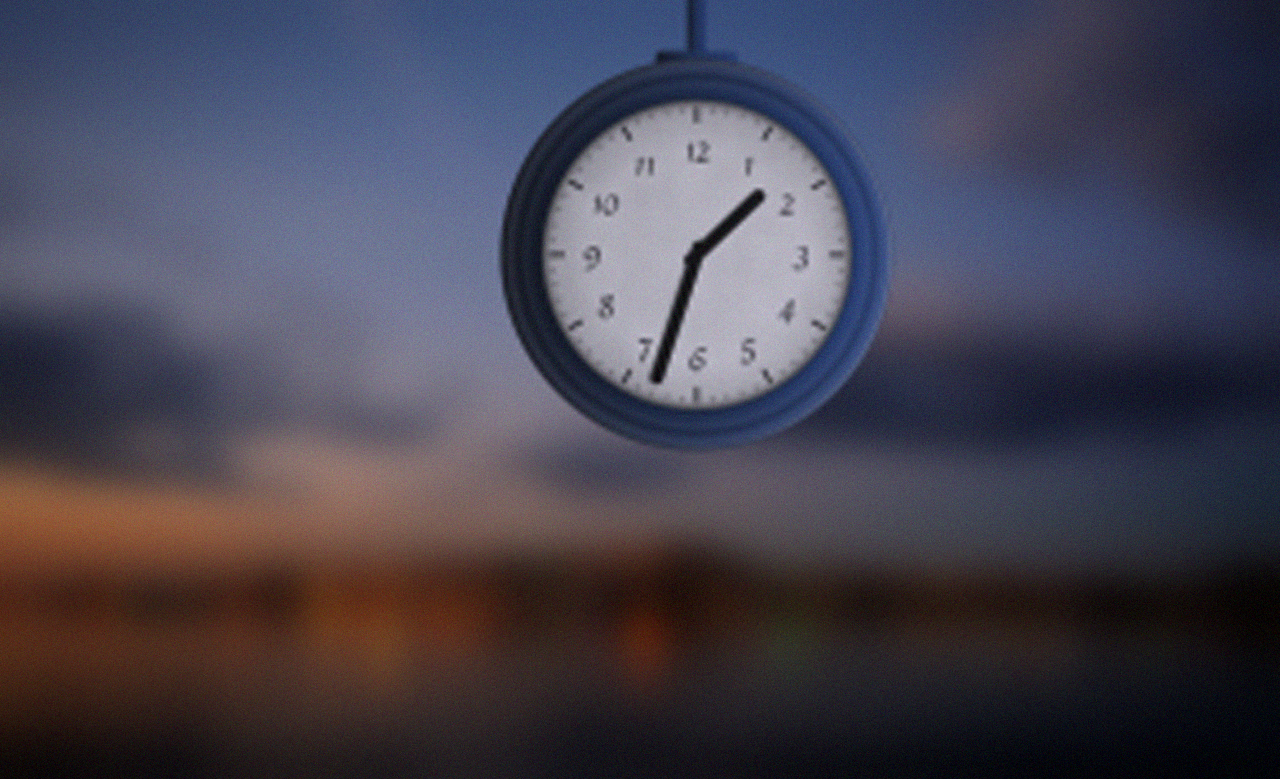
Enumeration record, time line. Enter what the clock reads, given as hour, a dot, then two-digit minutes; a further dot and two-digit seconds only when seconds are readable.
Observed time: 1.33
